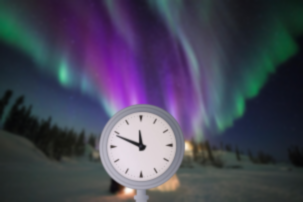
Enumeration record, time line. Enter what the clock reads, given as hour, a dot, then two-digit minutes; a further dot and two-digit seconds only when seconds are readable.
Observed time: 11.49
